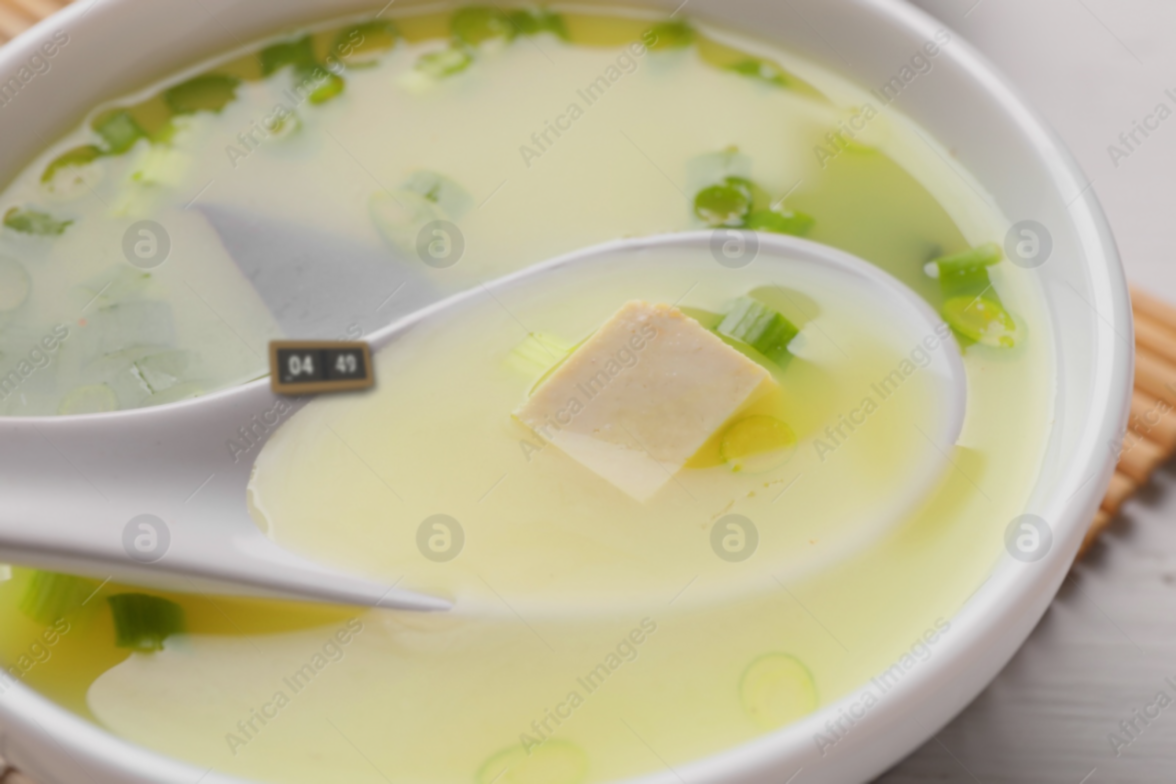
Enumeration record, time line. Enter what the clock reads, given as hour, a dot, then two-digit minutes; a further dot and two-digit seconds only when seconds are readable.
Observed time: 4.49
